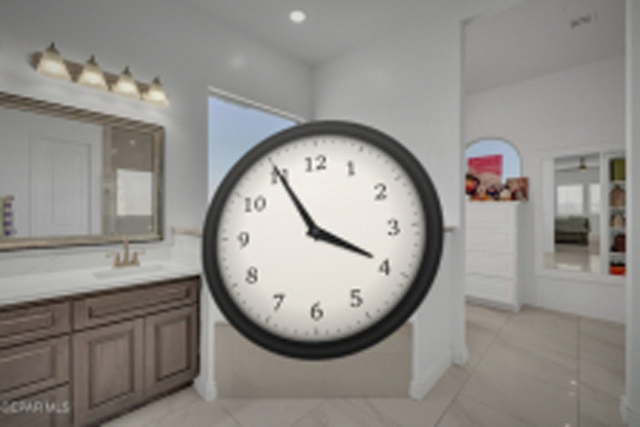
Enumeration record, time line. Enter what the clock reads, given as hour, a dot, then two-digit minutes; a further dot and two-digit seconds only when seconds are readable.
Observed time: 3.55
